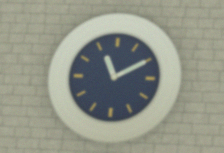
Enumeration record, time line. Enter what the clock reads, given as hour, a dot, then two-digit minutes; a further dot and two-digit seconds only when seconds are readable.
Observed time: 11.10
